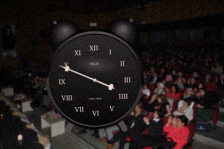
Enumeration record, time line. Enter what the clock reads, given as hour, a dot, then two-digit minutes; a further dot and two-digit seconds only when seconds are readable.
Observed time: 3.49
